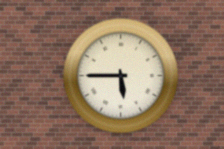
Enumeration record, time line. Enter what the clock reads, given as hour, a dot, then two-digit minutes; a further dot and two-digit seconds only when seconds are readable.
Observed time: 5.45
